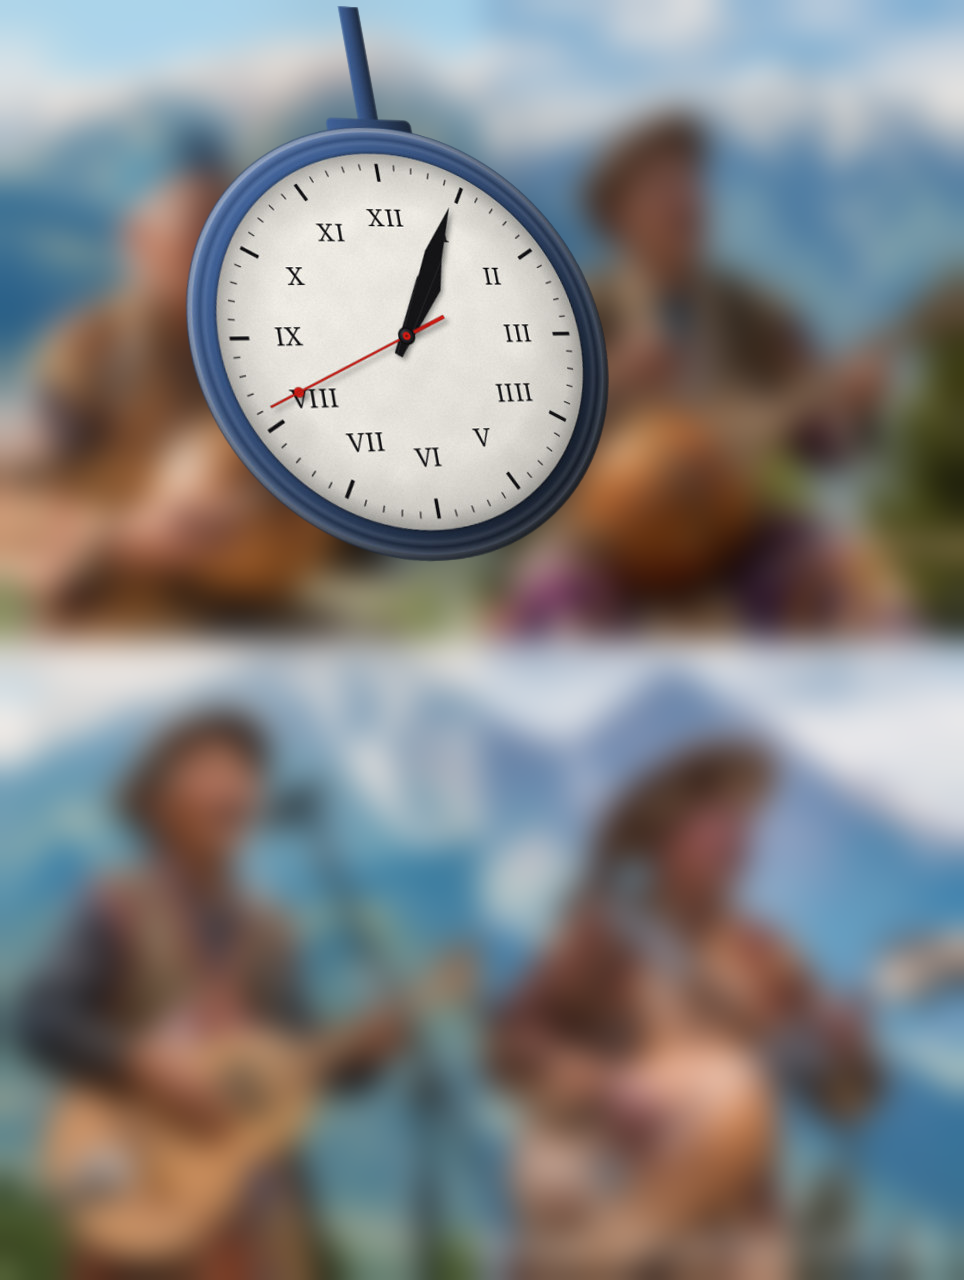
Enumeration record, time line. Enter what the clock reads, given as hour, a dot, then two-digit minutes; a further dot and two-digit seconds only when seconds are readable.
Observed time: 1.04.41
